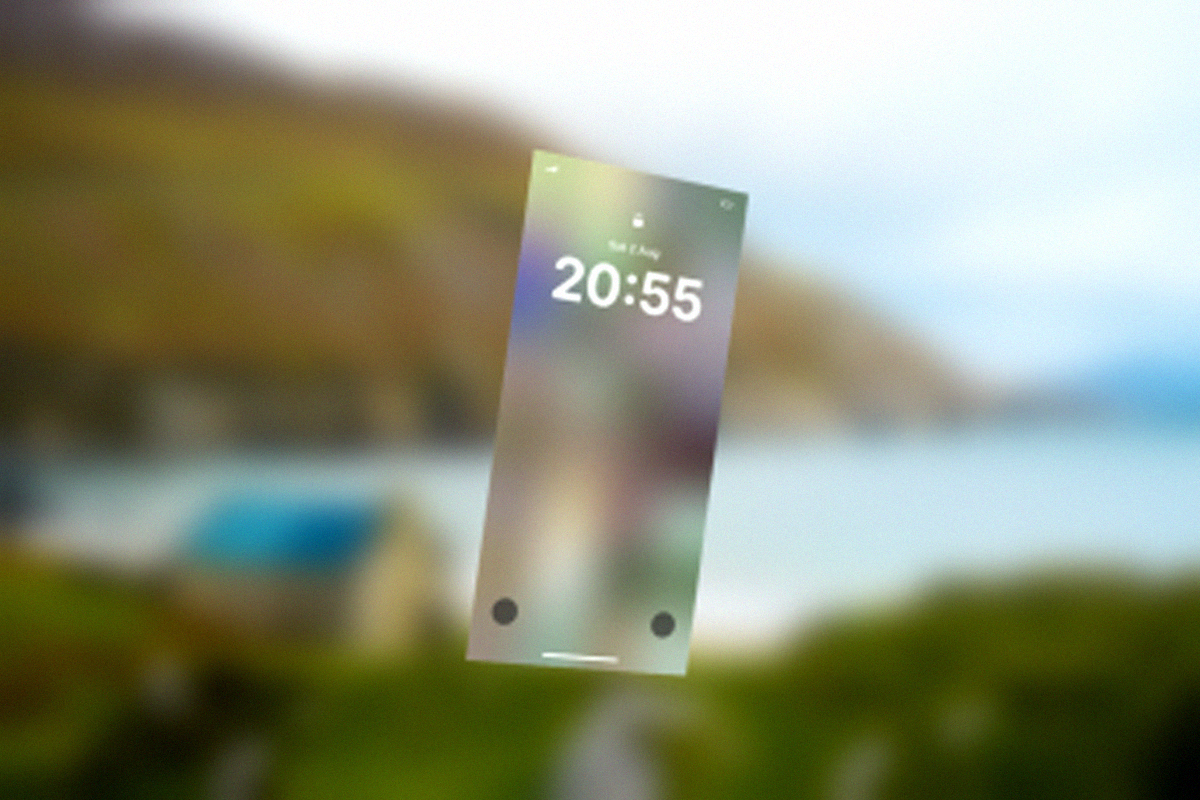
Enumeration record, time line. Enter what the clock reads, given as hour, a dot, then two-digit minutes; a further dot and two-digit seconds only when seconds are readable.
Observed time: 20.55
